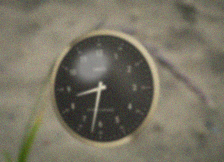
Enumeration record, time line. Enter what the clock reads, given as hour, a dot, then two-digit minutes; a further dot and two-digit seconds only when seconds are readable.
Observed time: 8.32
